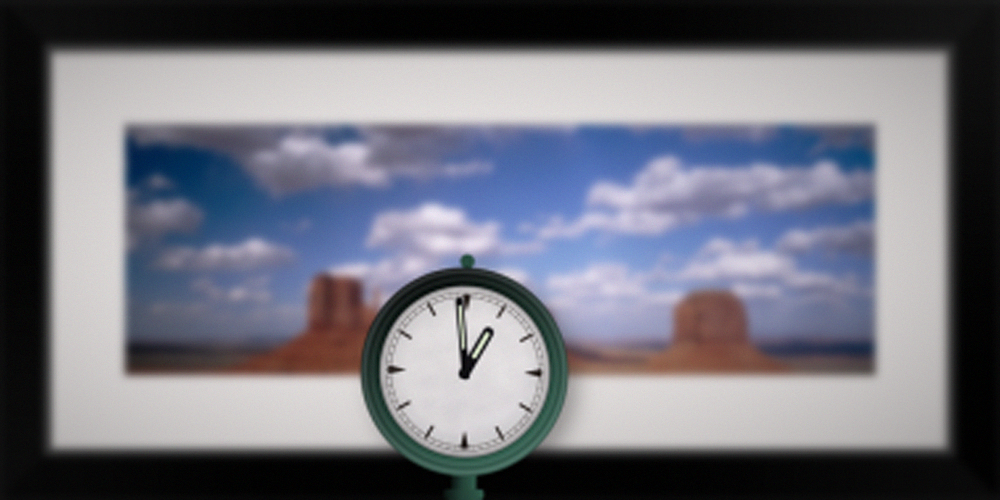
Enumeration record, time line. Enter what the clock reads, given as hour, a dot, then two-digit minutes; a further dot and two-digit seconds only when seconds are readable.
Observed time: 12.59
